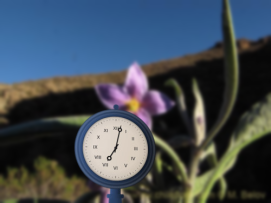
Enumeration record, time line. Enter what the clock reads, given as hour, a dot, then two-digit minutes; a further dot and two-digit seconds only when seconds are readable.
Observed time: 7.02
